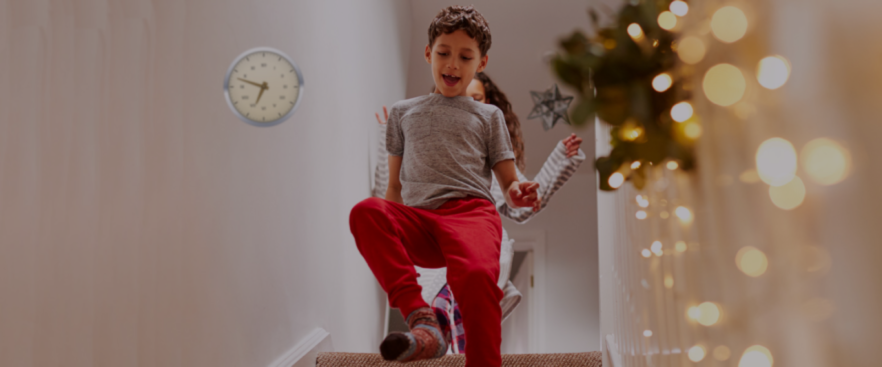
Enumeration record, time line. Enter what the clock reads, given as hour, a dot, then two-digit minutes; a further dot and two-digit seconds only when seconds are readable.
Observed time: 6.48
